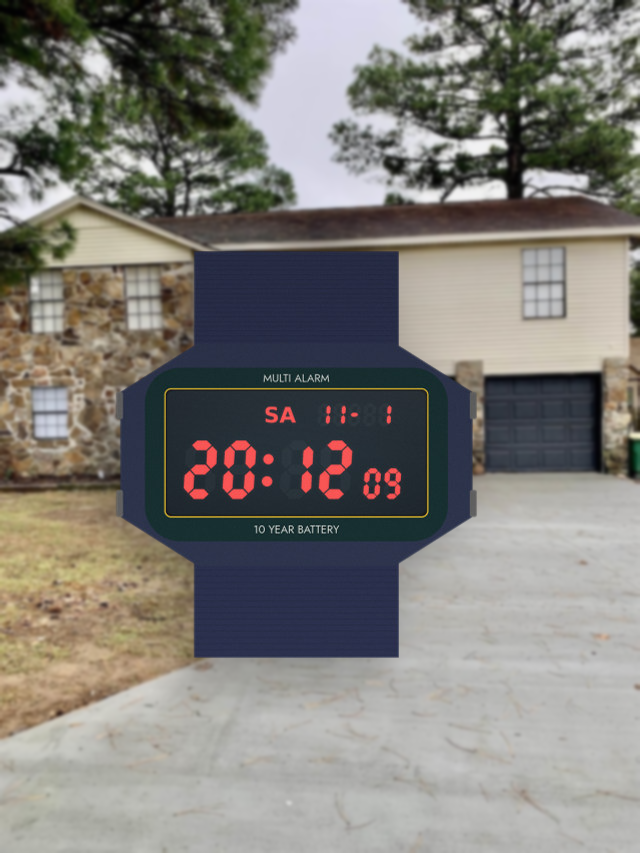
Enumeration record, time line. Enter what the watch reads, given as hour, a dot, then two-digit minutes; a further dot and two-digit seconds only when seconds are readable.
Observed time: 20.12.09
